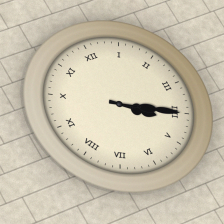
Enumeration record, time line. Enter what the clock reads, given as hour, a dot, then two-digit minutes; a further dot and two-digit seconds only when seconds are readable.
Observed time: 4.20
